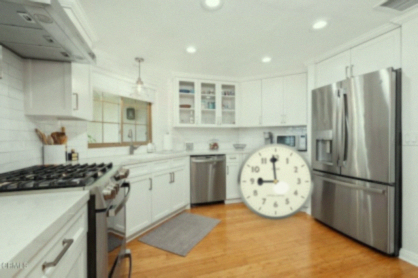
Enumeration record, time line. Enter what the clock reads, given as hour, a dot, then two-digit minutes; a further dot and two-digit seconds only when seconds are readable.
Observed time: 8.59
